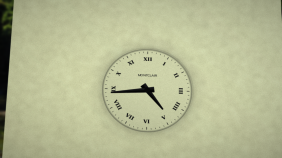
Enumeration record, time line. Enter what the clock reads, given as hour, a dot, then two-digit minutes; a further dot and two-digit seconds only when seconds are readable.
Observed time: 4.44
